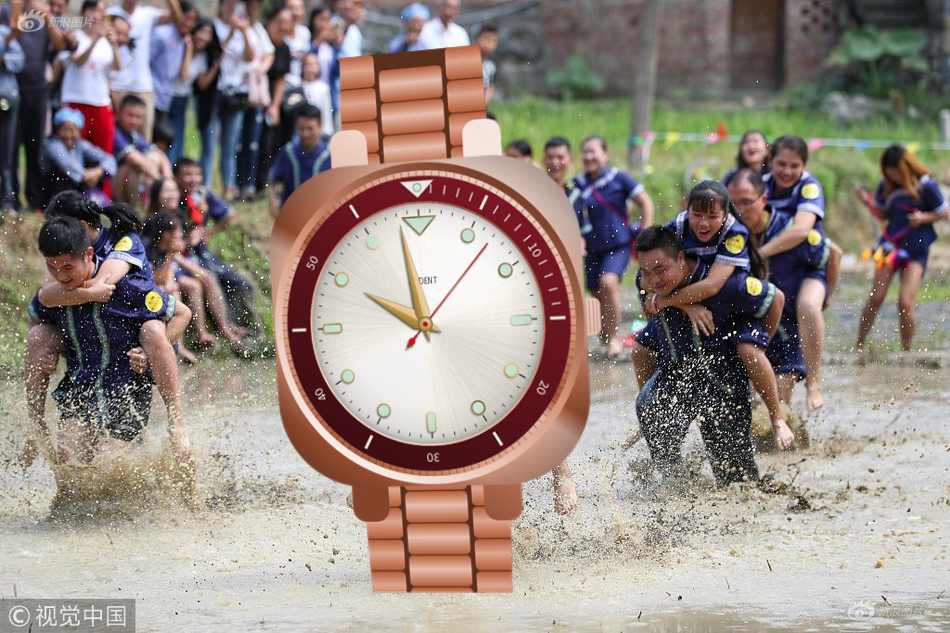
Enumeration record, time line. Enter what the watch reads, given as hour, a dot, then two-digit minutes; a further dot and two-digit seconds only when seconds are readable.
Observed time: 9.58.07
